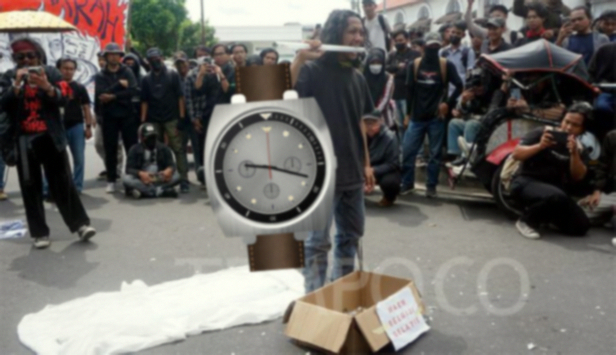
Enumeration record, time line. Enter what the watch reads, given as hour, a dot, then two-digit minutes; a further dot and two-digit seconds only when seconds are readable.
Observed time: 9.18
